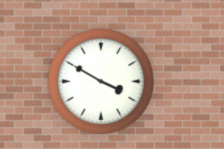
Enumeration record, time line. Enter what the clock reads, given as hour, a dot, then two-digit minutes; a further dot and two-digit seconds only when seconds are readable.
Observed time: 3.50
